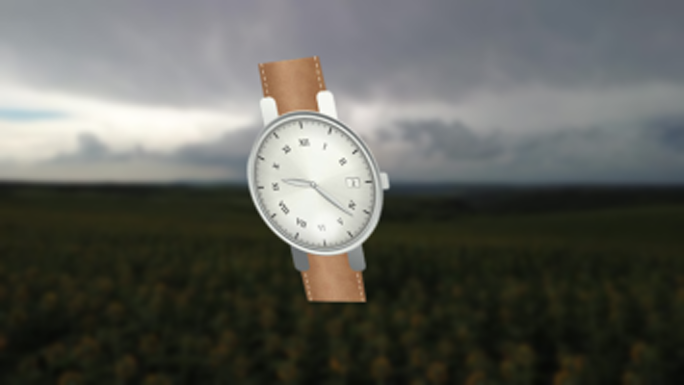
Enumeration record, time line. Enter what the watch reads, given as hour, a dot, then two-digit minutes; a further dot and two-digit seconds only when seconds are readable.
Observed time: 9.22
